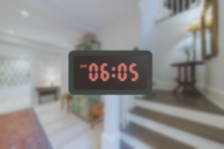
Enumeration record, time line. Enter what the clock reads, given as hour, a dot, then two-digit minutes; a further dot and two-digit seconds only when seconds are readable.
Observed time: 6.05
